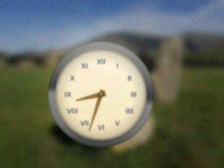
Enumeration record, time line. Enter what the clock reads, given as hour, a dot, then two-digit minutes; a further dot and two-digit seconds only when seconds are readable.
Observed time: 8.33
